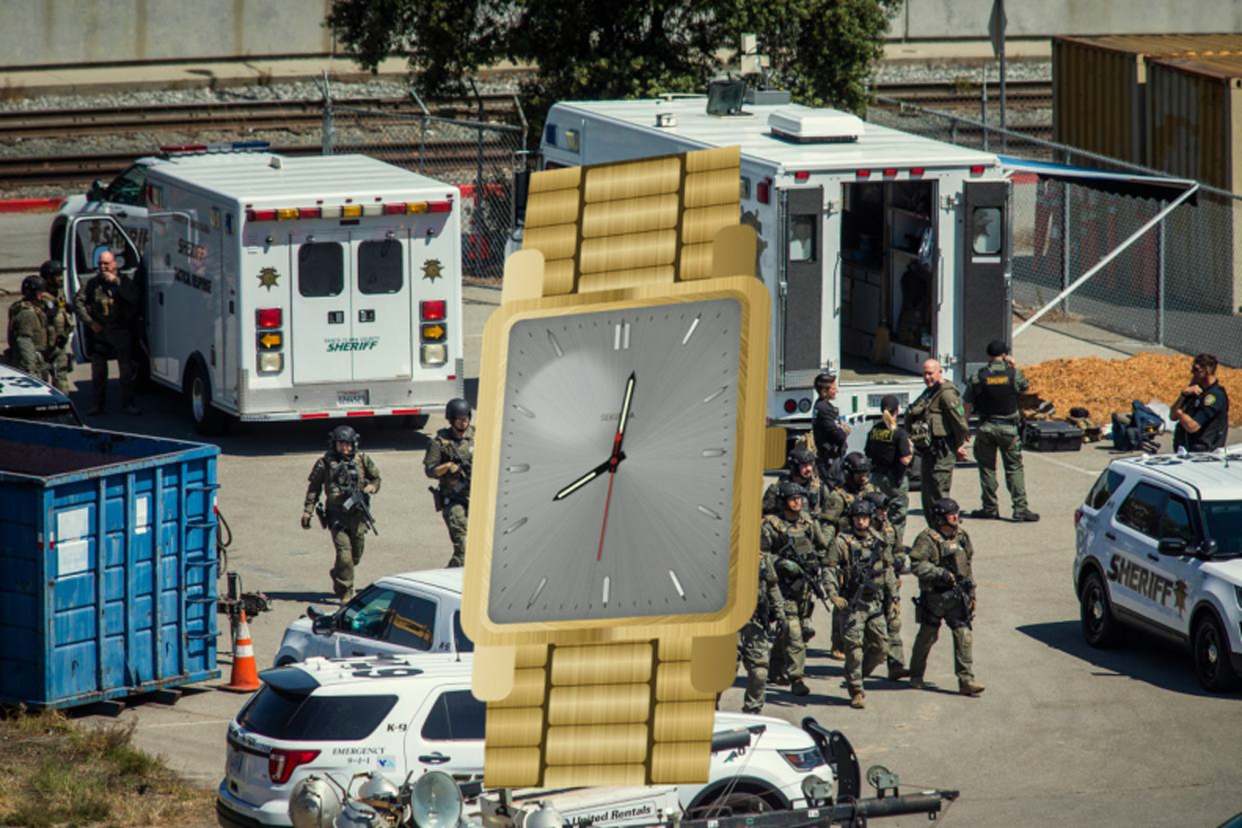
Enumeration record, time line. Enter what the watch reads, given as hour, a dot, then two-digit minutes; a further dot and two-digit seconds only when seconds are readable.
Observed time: 8.01.31
